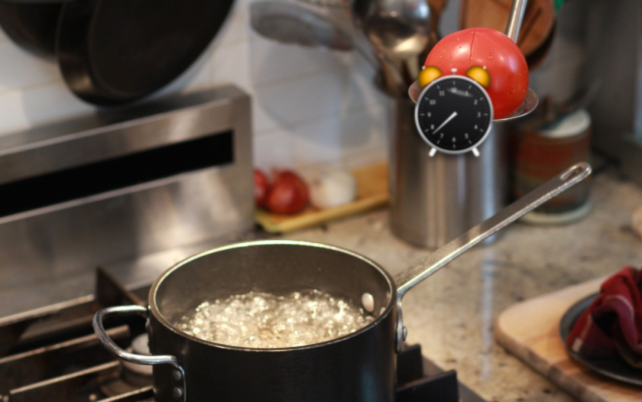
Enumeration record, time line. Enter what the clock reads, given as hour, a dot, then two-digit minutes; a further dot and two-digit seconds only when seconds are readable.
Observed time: 7.38
